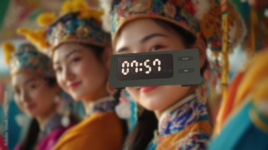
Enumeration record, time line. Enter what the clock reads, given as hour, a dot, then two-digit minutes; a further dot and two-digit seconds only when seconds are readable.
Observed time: 7.57
